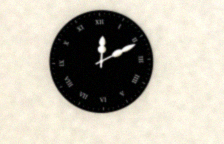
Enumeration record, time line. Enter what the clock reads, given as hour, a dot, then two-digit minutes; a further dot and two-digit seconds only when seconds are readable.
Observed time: 12.11
